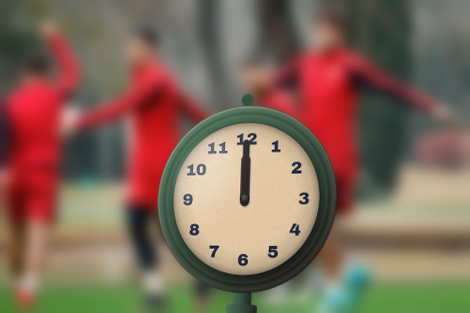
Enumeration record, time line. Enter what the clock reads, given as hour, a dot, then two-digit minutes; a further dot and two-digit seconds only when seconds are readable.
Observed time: 12.00
